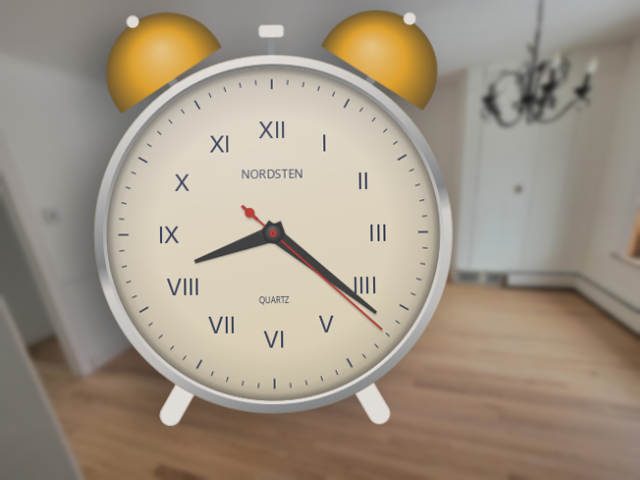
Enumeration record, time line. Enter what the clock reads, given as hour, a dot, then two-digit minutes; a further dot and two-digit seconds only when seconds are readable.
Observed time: 8.21.22
